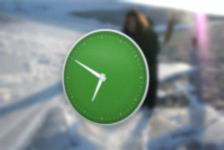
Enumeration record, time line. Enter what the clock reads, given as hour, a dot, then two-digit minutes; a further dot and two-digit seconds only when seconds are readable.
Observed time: 6.50
